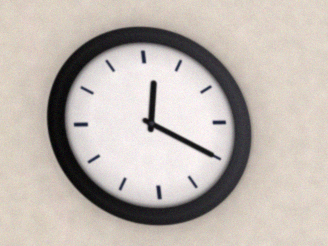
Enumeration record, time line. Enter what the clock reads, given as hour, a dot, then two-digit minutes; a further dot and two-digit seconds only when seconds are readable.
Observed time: 12.20
